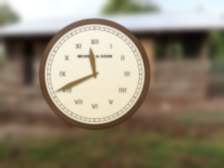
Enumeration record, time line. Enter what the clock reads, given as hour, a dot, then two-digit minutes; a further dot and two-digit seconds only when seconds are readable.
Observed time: 11.41
